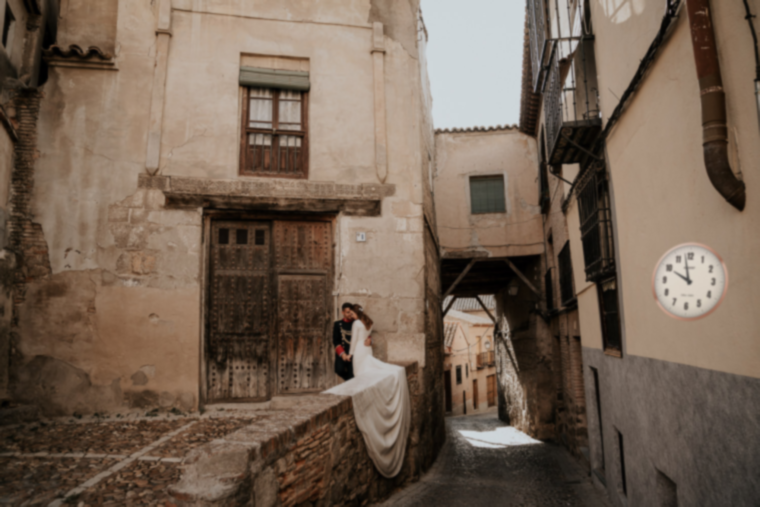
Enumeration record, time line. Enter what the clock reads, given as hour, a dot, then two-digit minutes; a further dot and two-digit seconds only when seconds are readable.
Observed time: 9.58
